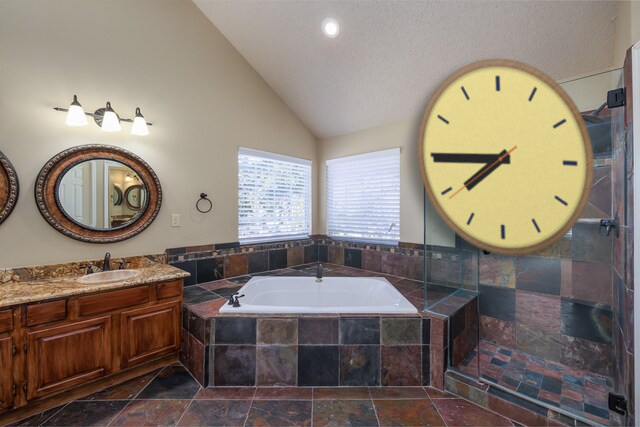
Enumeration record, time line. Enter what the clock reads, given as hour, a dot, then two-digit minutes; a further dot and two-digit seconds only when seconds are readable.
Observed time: 7.44.39
